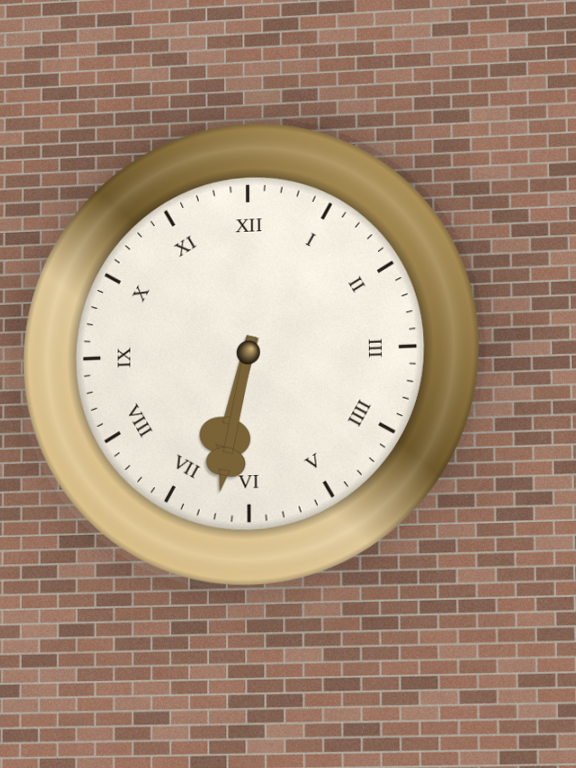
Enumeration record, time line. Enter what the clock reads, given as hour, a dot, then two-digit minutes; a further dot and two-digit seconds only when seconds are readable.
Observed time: 6.32
